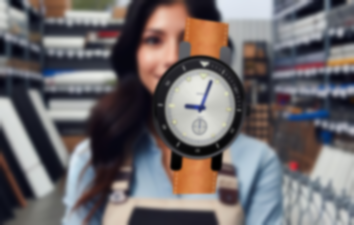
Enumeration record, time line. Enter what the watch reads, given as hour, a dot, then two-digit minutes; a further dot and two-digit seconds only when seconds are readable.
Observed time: 9.03
